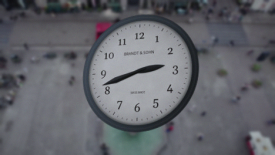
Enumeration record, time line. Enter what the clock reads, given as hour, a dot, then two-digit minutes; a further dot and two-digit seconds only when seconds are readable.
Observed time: 2.42
